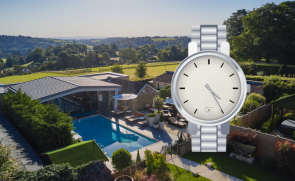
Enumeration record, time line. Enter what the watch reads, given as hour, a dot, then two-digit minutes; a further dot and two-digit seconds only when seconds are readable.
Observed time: 4.25
